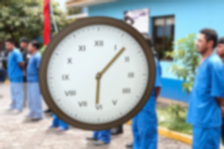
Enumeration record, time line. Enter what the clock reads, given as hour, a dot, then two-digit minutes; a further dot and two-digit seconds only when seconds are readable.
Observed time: 6.07
